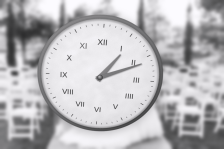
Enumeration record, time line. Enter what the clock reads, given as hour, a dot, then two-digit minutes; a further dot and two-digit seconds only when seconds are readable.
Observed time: 1.11
